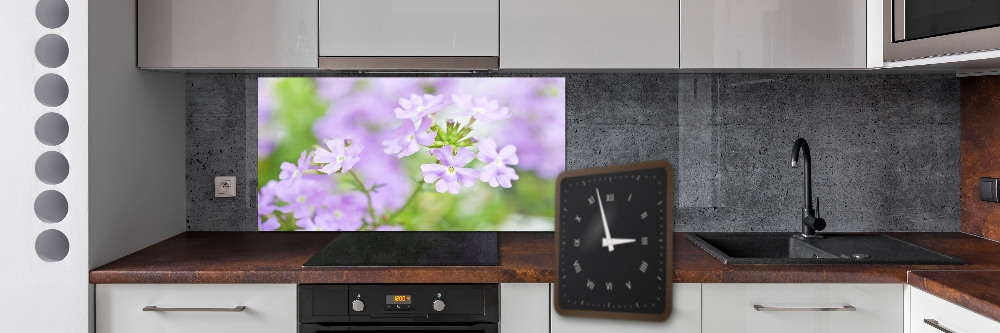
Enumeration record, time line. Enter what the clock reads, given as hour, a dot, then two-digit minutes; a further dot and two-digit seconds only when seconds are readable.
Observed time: 2.57
